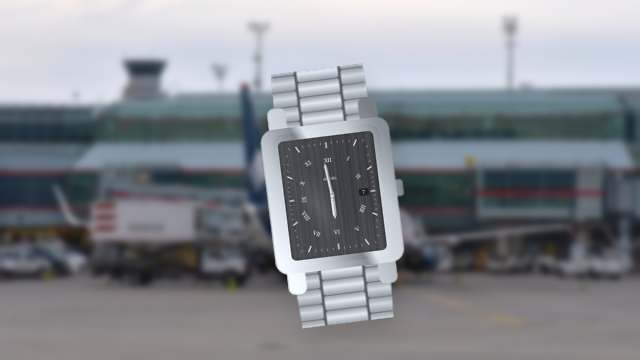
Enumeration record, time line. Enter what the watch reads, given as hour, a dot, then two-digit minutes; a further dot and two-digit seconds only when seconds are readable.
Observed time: 5.59
